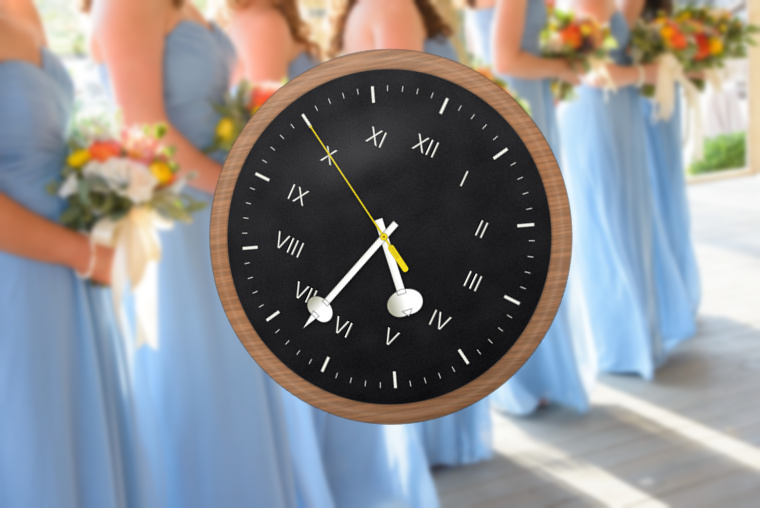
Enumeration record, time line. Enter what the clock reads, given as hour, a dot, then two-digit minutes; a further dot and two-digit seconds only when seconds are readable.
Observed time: 4.32.50
